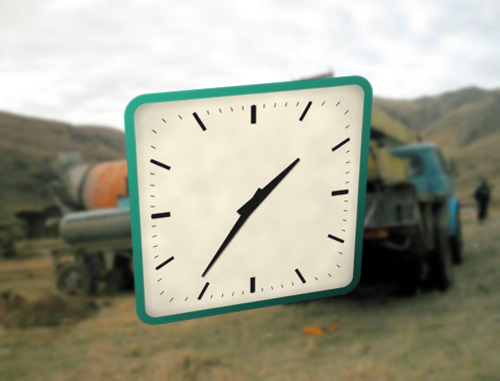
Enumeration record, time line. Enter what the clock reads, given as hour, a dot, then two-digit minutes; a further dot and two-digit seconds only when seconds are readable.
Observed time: 1.36
